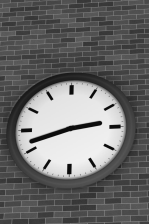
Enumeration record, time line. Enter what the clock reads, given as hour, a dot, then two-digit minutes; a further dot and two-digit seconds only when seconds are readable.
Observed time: 2.42
